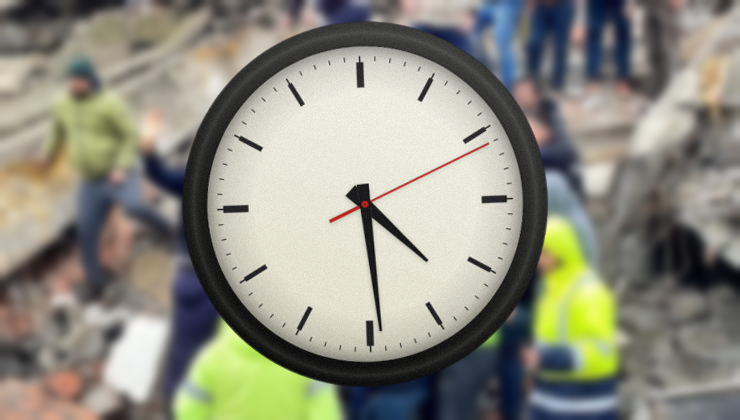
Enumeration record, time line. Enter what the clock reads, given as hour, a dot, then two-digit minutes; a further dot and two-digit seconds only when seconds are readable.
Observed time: 4.29.11
